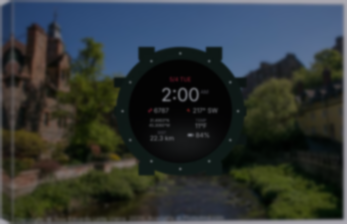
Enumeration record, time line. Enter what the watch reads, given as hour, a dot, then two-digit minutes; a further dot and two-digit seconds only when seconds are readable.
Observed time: 2.00
